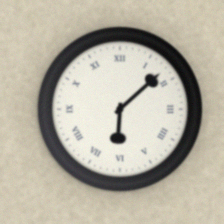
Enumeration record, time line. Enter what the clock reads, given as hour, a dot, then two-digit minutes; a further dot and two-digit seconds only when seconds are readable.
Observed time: 6.08
